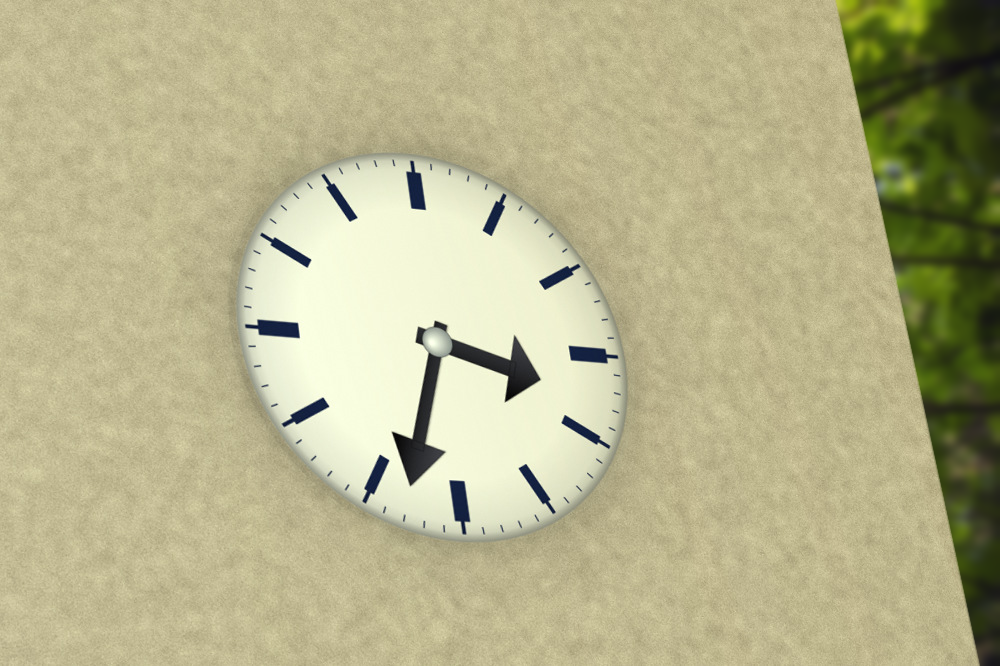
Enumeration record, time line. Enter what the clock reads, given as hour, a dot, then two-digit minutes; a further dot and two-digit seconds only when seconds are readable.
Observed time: 3.33
